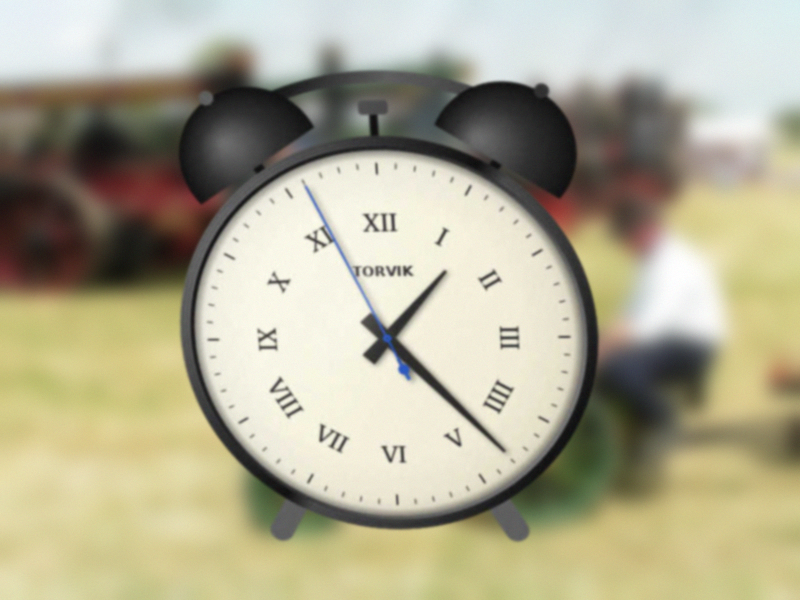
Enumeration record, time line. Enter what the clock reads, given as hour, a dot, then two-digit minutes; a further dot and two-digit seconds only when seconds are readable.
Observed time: 1.22.56
